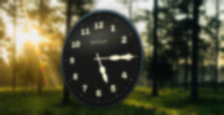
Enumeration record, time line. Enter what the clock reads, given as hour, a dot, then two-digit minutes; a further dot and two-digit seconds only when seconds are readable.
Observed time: 5.15
